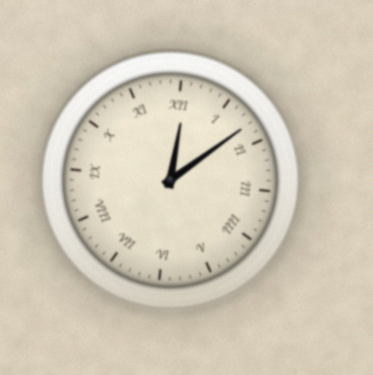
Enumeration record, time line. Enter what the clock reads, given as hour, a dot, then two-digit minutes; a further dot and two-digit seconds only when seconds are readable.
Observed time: 12.08
